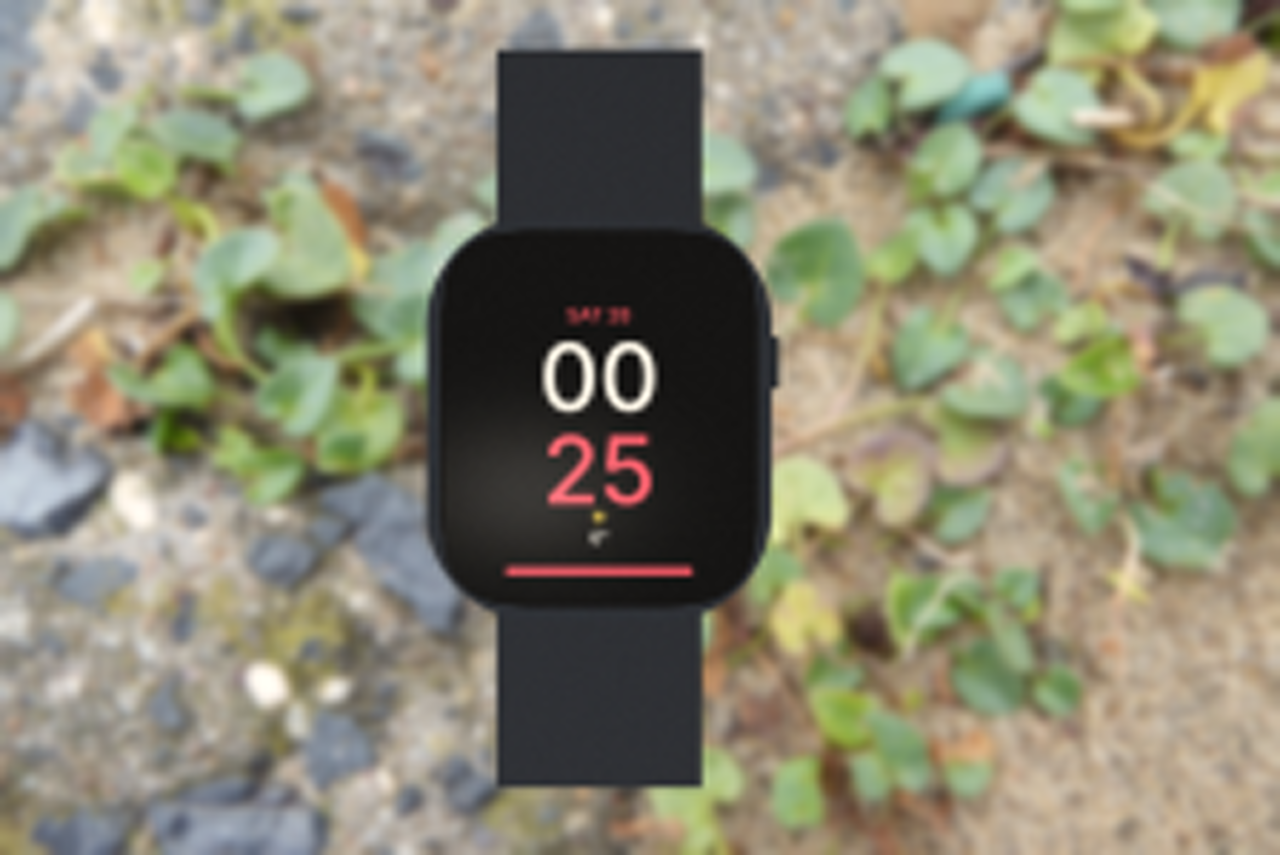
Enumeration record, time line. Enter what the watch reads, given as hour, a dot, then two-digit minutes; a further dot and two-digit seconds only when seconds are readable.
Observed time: 0.25
